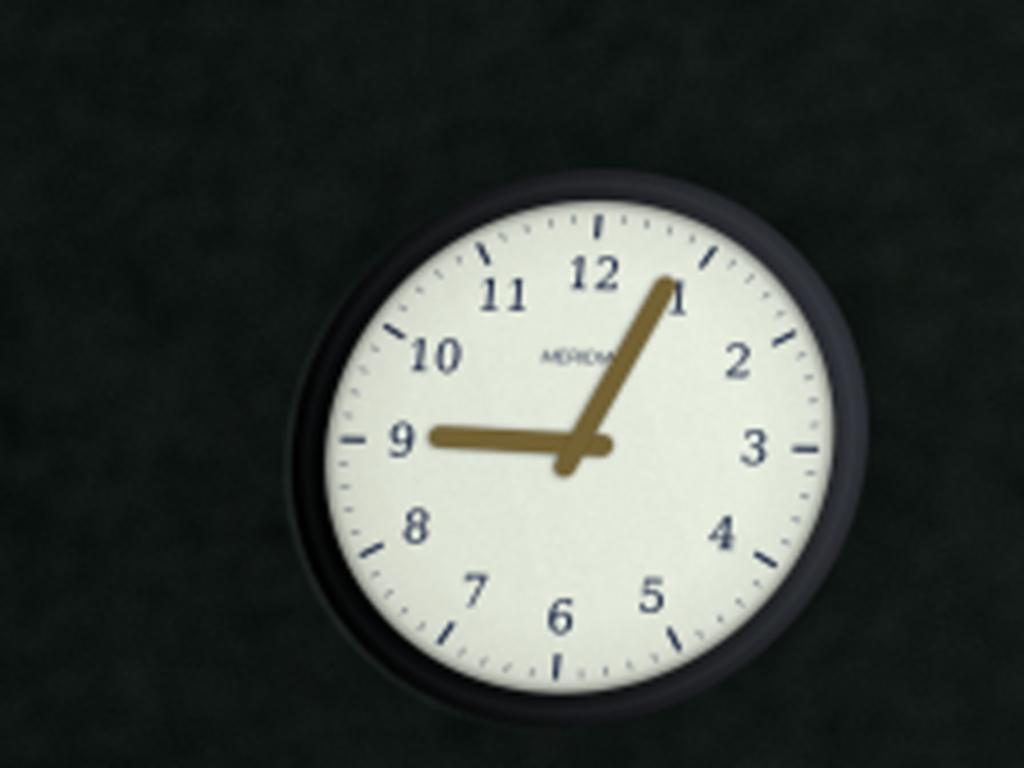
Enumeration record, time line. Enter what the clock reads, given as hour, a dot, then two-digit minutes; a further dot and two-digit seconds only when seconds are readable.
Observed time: 9.04
